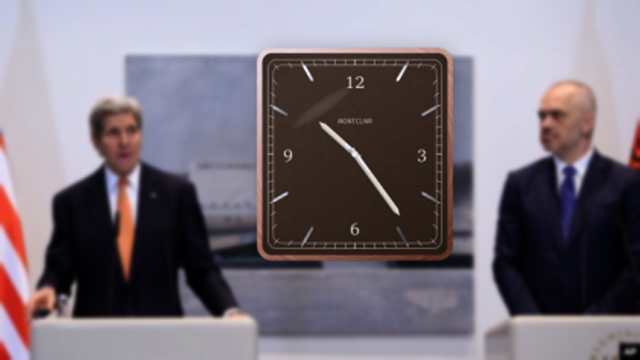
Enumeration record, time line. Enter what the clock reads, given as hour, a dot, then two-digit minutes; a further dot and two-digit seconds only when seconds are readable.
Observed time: 10.24
